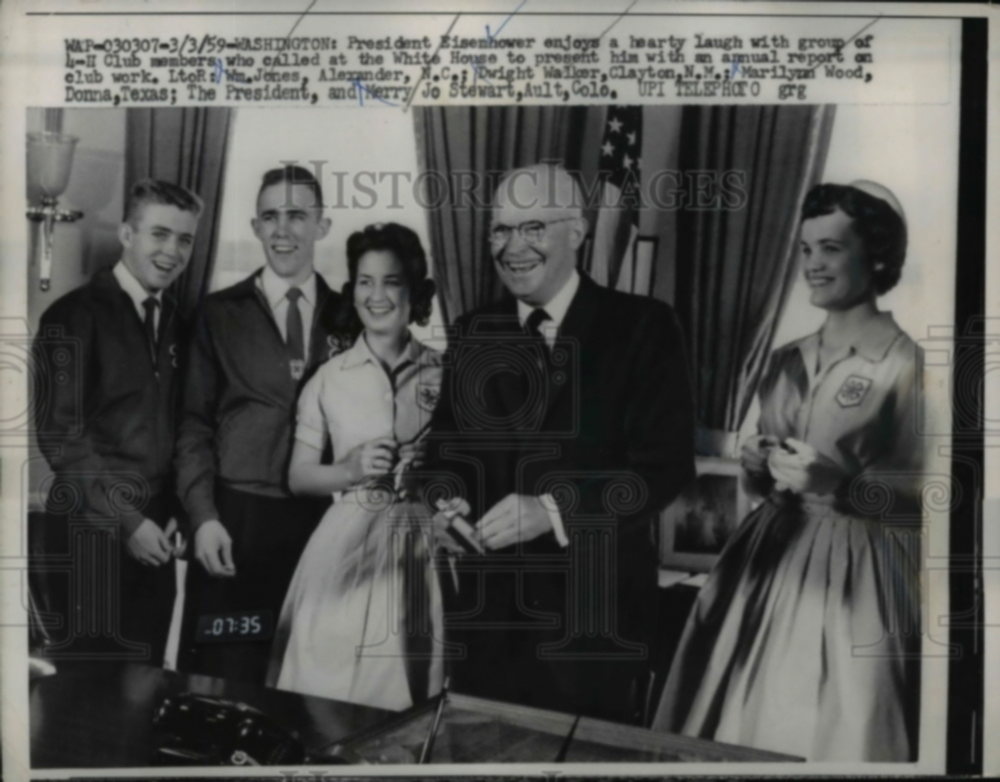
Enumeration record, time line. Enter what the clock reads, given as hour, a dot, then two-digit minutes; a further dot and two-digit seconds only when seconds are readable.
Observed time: 7.35
